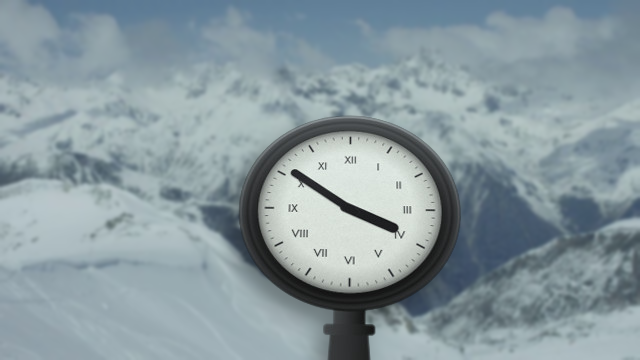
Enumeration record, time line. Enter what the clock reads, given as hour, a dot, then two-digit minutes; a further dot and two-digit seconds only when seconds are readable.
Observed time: 3.51
